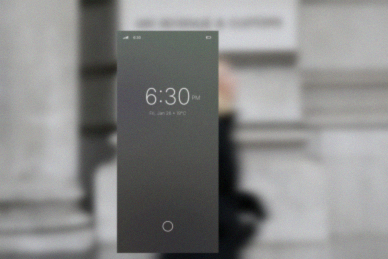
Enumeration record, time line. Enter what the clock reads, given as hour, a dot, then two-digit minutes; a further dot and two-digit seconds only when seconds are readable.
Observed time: 6.30
